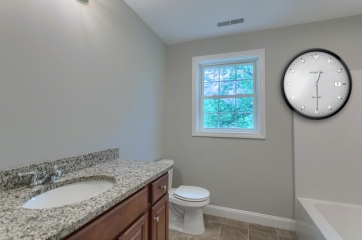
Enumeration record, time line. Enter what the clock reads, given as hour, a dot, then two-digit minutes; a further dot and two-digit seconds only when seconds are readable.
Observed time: 12.30
